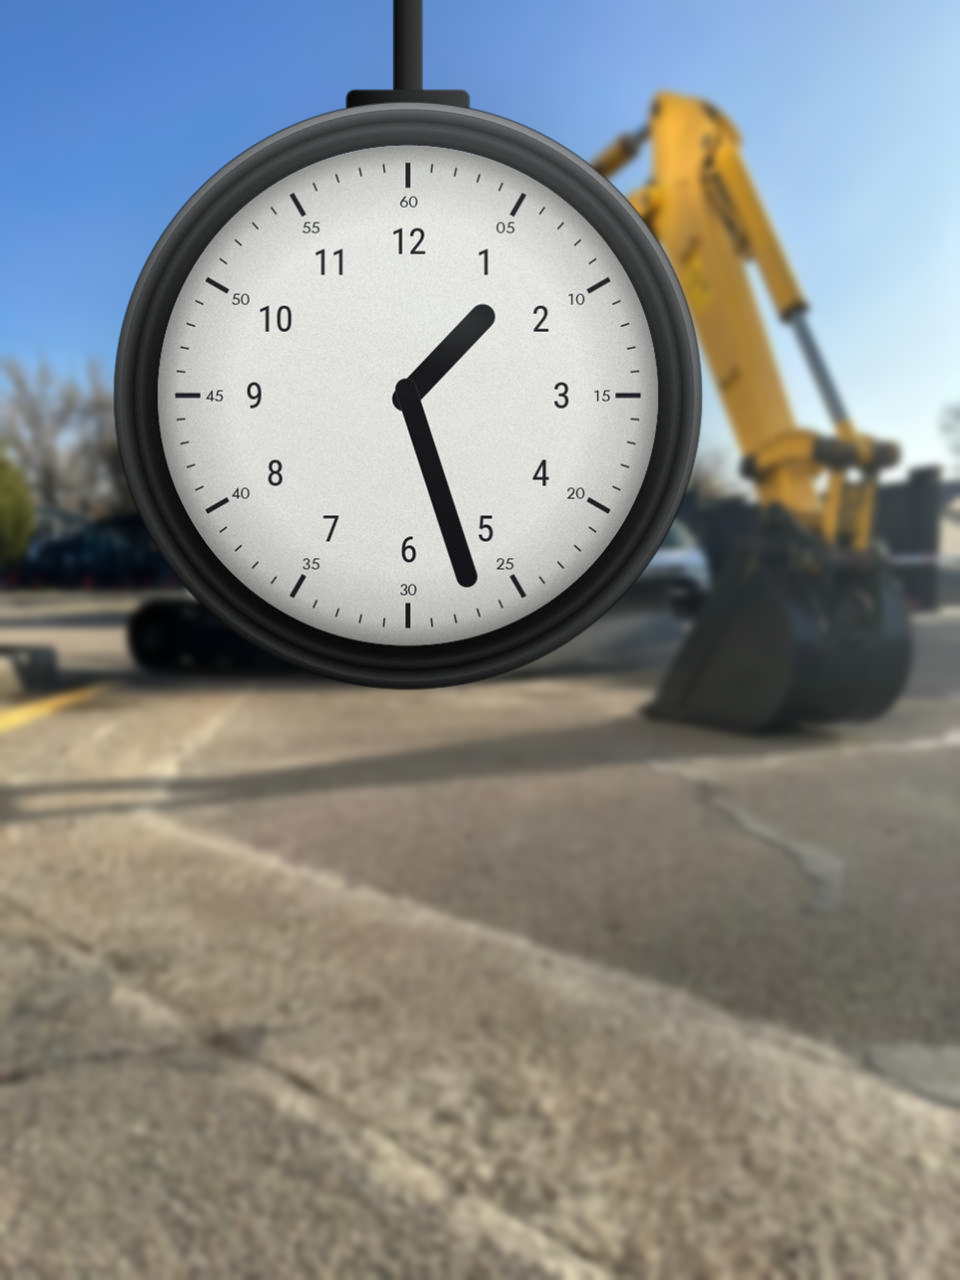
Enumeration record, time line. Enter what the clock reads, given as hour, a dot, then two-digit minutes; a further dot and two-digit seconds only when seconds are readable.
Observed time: 1.27
